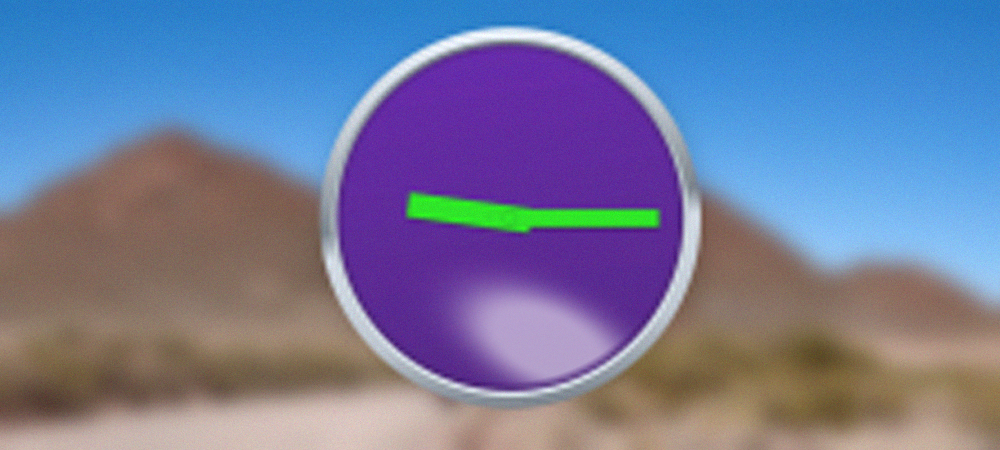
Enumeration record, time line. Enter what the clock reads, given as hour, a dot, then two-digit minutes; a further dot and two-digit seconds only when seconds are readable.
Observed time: 9.15
